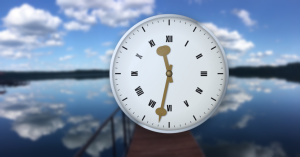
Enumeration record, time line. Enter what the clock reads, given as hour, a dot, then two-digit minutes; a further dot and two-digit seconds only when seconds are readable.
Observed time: 11.32
